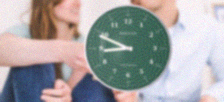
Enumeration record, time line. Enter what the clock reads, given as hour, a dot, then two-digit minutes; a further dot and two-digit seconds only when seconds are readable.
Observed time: 8.49
